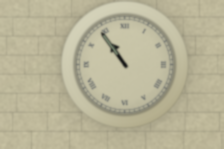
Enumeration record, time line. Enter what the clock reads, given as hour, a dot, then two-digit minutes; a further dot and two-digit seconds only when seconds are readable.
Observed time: 10.54
